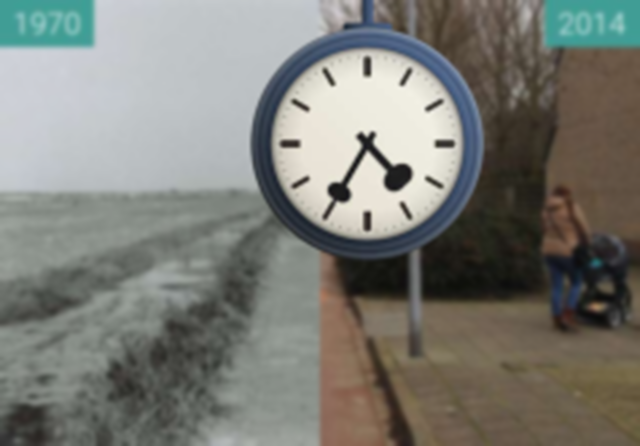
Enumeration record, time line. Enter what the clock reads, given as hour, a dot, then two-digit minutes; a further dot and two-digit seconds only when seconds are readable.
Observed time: 4.35
